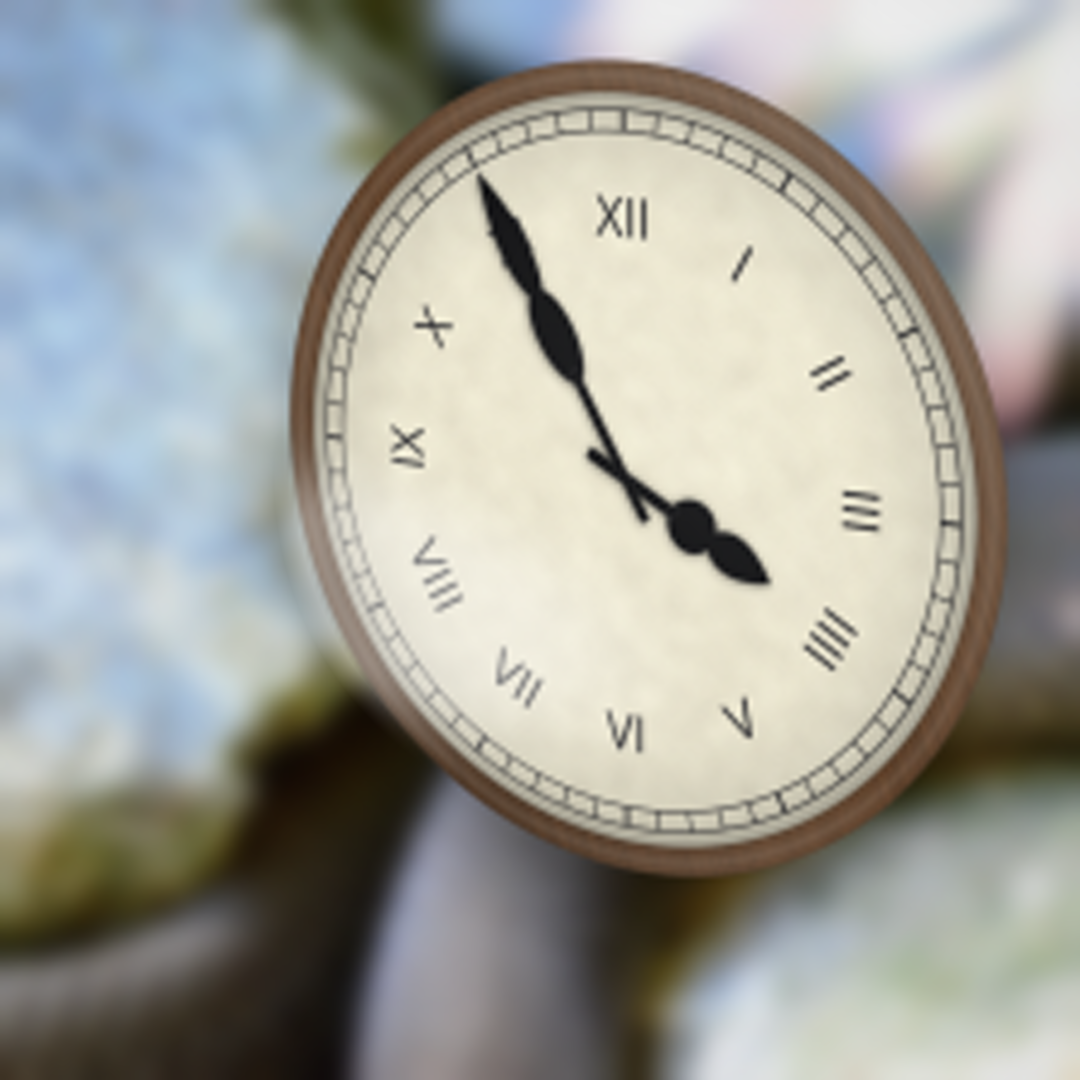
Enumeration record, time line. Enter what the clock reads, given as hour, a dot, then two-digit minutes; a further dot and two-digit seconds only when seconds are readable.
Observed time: 3.55
